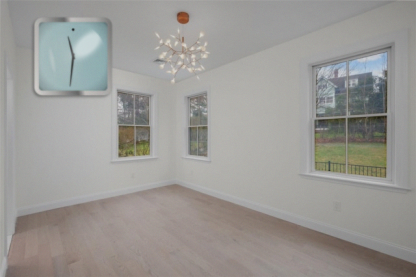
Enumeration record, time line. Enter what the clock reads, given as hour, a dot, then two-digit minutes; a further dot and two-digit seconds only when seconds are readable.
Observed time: 11.31
